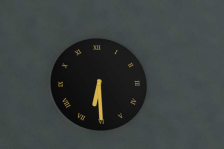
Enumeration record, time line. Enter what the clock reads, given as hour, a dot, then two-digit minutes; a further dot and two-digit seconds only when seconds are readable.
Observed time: 6.30
